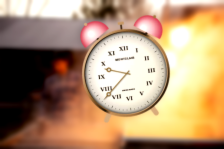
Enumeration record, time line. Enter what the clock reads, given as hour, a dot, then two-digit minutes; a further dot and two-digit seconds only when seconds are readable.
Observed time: 9.38
